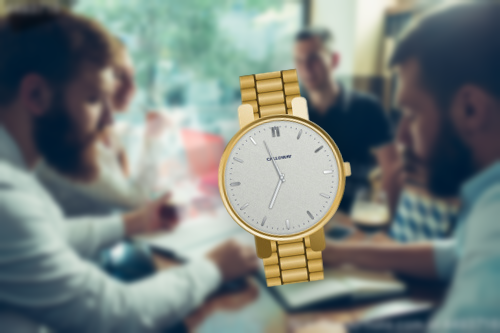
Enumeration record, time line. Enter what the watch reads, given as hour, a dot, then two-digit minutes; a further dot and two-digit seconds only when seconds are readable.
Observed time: 6.57
